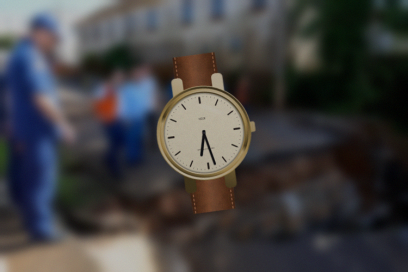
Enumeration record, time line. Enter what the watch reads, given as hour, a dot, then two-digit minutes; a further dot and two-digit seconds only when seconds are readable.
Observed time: 6.28
